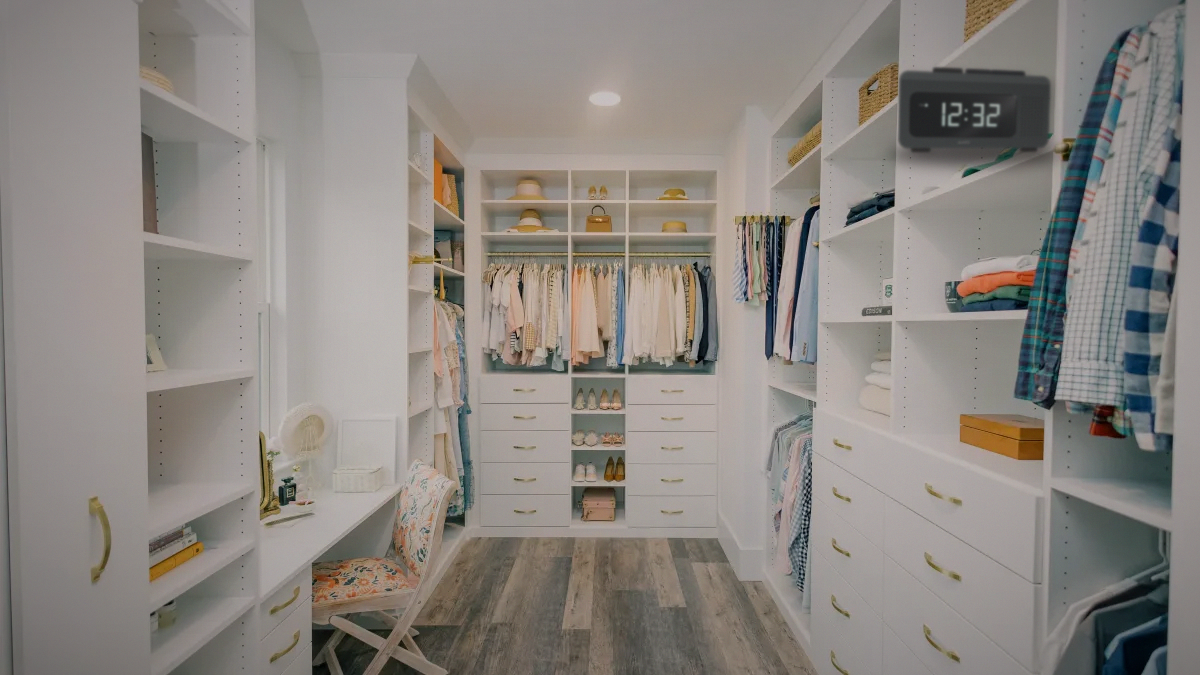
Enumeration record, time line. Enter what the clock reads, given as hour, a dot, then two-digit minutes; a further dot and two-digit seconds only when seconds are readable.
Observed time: 12.32
